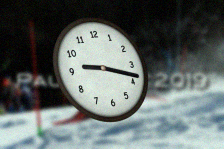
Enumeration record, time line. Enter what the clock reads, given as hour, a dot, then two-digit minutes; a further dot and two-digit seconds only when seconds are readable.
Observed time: 9.18
